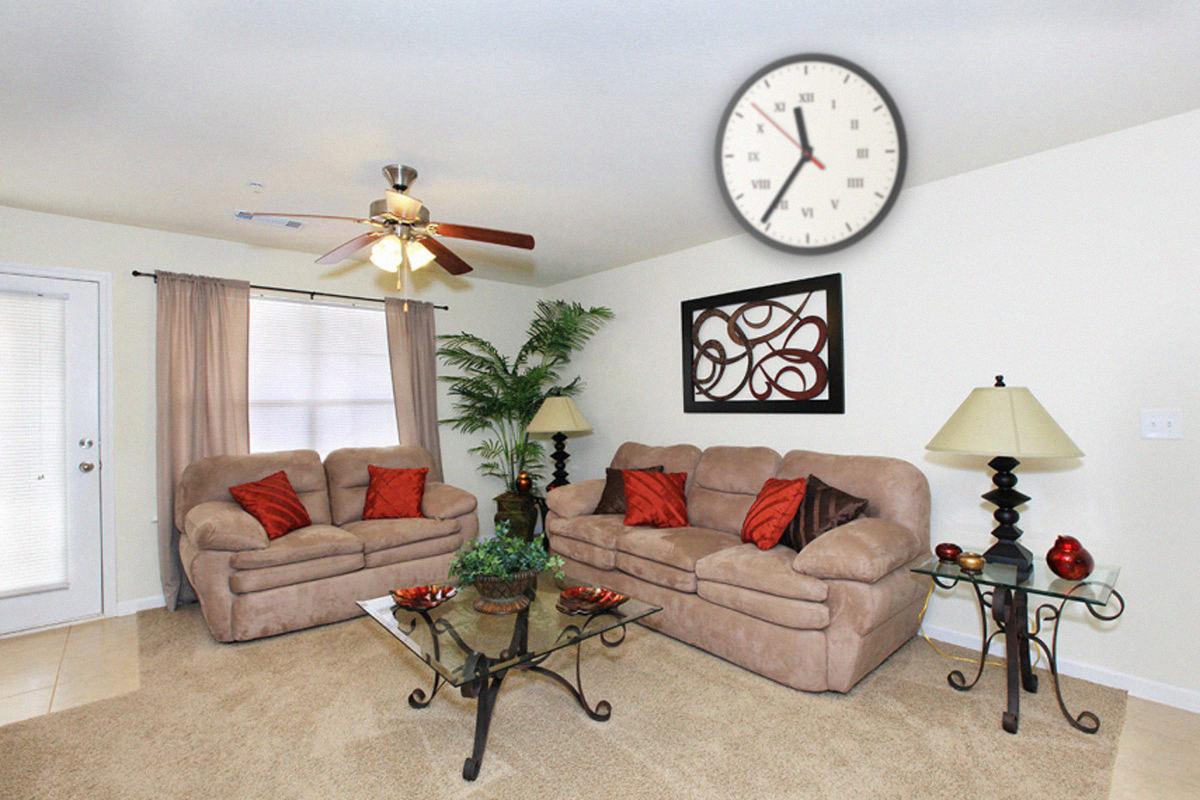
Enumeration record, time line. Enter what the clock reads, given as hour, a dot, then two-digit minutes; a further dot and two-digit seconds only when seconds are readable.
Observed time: 11.35.52
